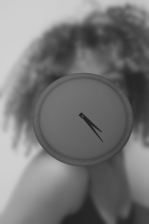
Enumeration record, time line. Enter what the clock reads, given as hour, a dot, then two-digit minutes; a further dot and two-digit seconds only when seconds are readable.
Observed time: 4.24
